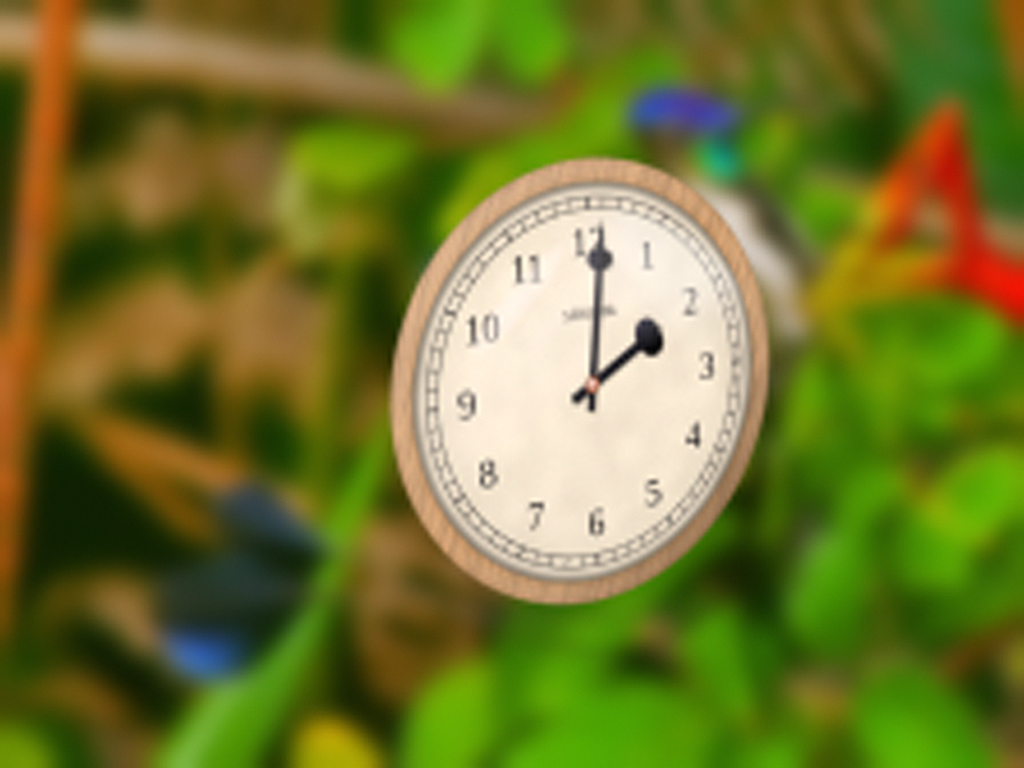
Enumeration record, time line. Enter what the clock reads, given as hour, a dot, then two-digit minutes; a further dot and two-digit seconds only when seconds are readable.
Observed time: 2.01
